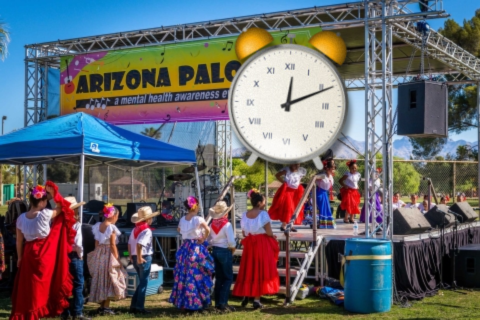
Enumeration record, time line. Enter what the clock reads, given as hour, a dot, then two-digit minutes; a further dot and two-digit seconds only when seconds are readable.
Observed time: 12.11
